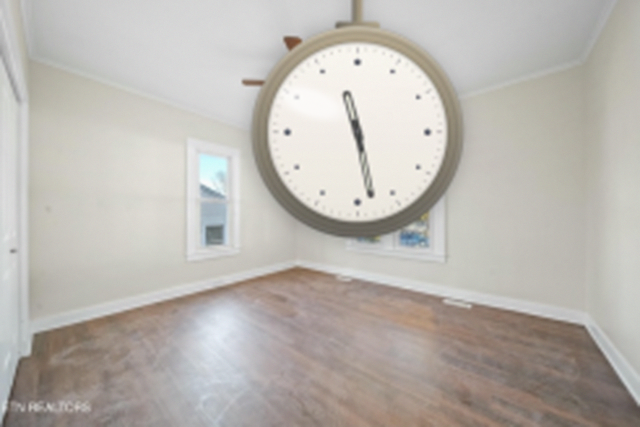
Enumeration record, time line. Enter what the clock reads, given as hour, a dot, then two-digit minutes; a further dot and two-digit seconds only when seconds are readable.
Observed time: 11.28
